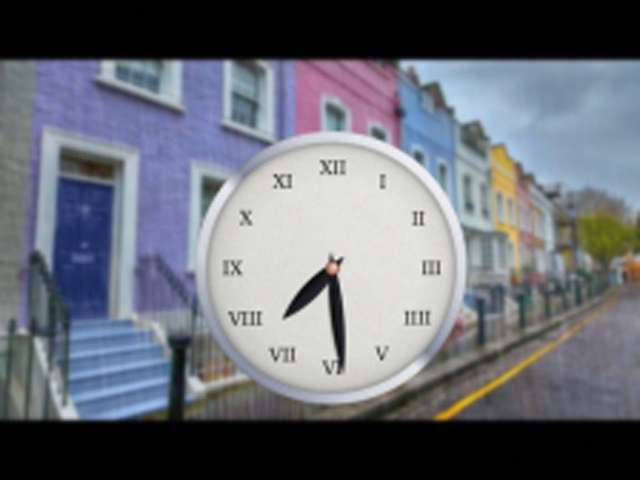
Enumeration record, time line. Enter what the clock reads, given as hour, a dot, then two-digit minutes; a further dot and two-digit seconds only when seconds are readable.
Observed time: 7.29
